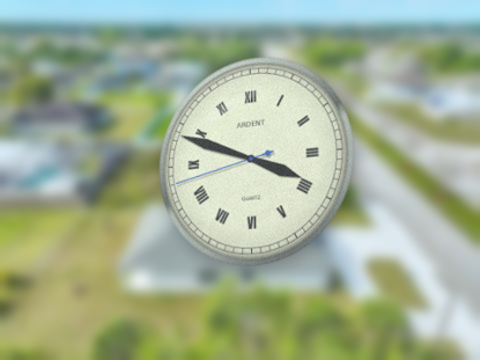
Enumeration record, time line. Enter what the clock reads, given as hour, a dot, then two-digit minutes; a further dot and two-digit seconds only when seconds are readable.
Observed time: 3.48.43
